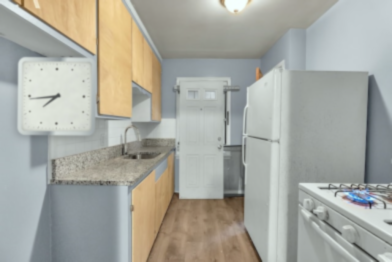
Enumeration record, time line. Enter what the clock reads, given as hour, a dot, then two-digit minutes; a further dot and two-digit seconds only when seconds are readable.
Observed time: 7.44
